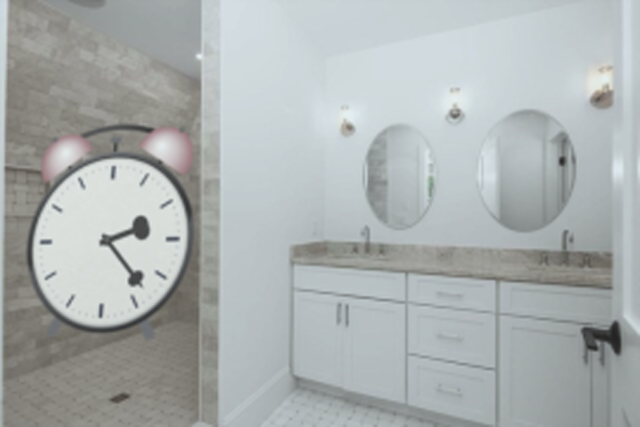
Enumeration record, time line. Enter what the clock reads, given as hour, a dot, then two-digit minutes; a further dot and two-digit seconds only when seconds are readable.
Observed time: 2.23
